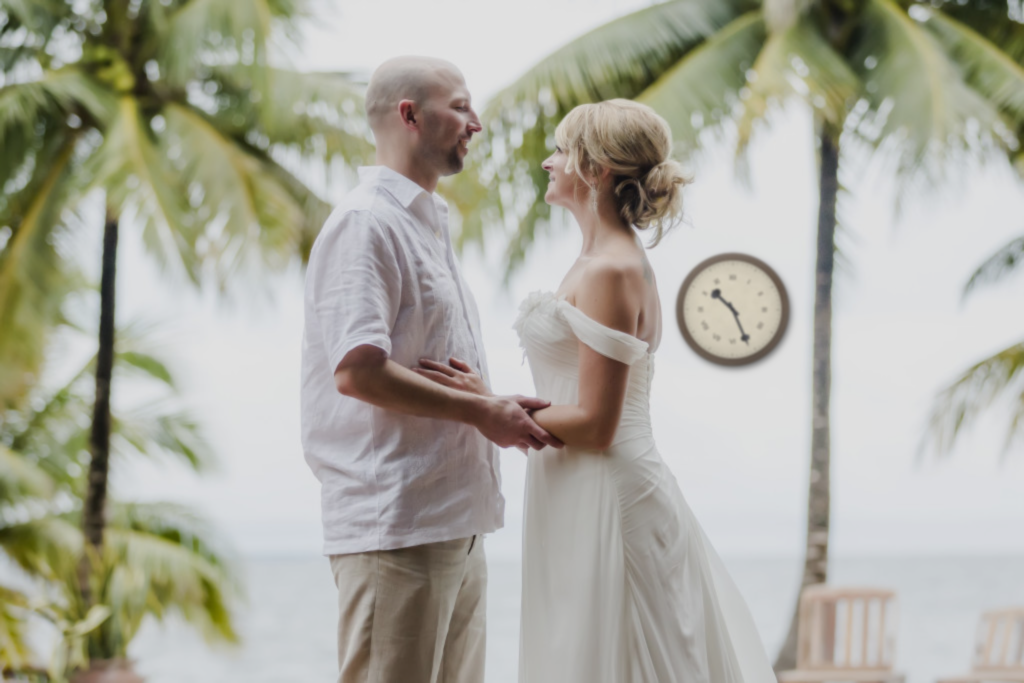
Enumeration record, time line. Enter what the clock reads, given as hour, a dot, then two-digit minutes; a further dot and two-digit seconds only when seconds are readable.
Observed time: 10.26
